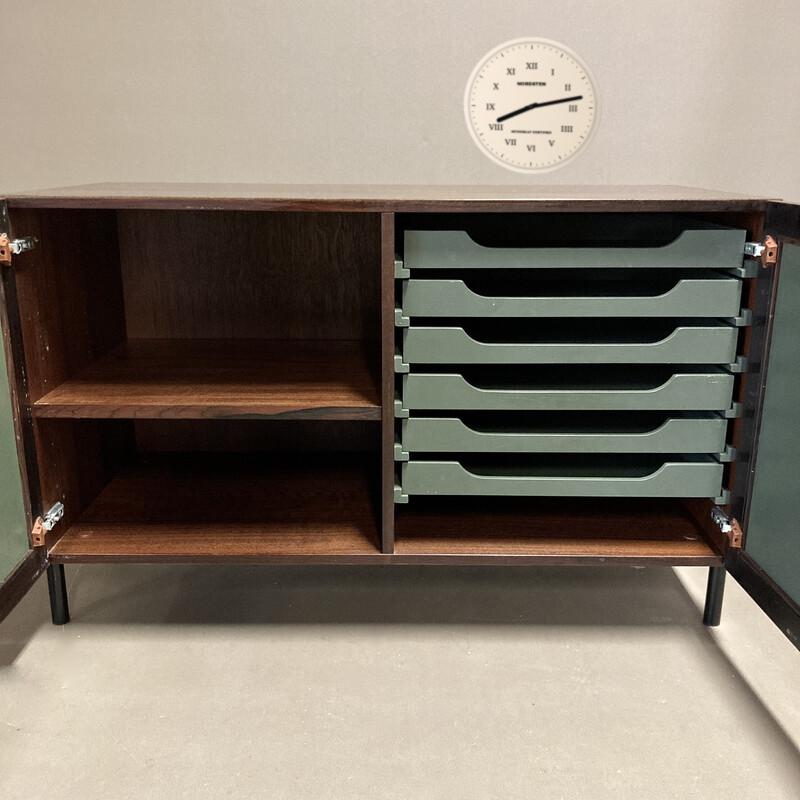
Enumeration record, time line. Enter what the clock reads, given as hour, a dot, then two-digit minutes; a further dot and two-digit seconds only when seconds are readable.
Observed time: 8.13
